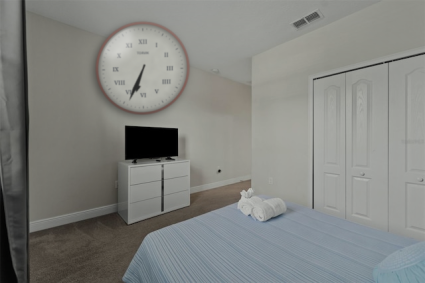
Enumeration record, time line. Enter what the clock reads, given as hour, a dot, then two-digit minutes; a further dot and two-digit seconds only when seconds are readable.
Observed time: 6.34
